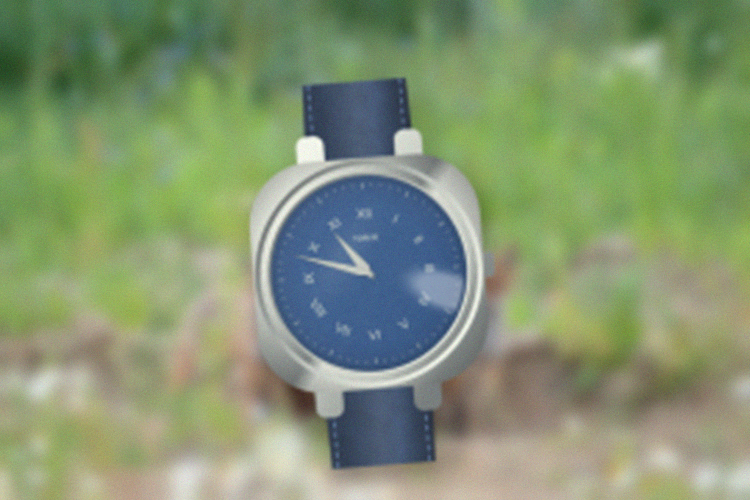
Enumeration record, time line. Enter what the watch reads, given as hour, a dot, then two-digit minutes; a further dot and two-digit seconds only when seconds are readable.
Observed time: 10.48
